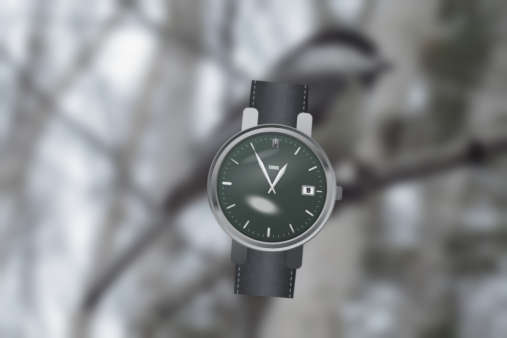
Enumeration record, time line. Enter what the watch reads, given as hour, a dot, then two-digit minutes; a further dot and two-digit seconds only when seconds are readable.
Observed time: 12.55
